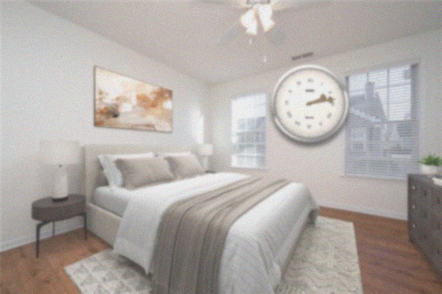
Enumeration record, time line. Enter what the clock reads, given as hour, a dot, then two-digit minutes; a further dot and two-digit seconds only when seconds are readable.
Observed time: 2.13
